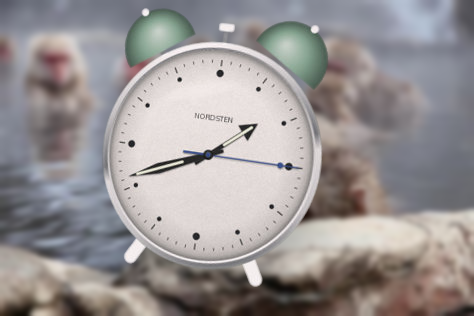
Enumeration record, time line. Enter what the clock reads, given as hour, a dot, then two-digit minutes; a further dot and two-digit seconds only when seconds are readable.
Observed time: 1.41.15
